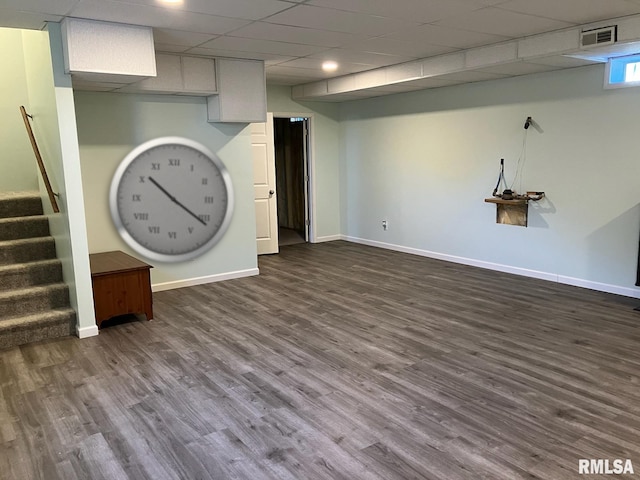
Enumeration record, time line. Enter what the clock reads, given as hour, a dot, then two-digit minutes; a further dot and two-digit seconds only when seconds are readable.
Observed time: 10.21
